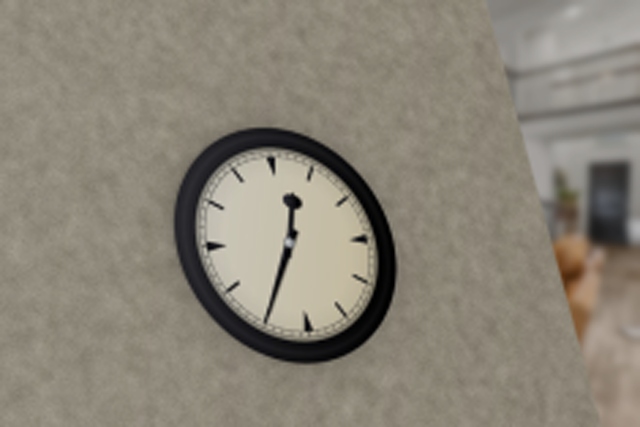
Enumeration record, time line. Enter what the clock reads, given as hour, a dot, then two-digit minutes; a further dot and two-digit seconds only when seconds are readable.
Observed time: 12.35
